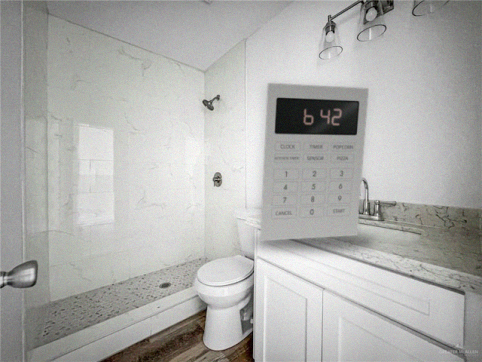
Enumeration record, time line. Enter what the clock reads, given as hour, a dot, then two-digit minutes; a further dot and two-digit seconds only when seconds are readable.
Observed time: 6.42
